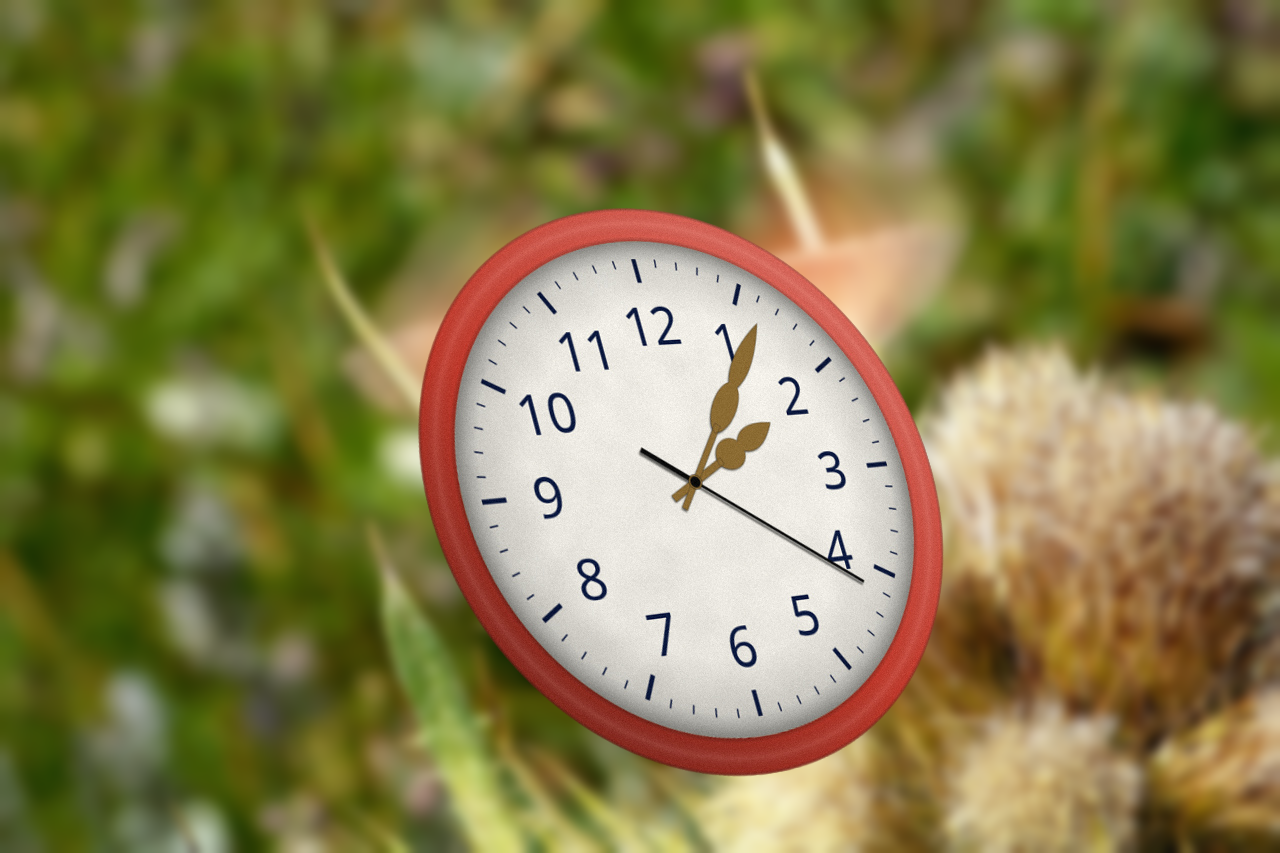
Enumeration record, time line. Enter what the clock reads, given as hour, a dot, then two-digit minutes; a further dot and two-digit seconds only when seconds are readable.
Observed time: 2.06.21
